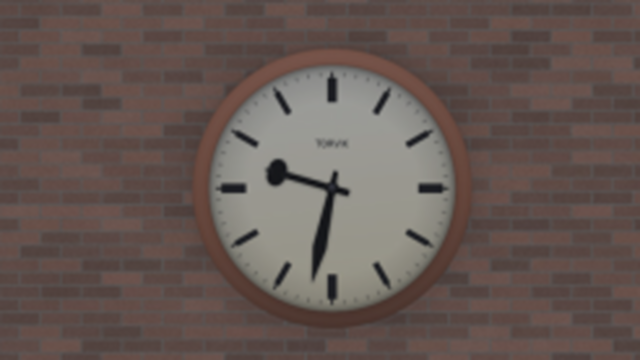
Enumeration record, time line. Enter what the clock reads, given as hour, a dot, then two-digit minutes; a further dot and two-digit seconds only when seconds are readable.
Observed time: 9.32
